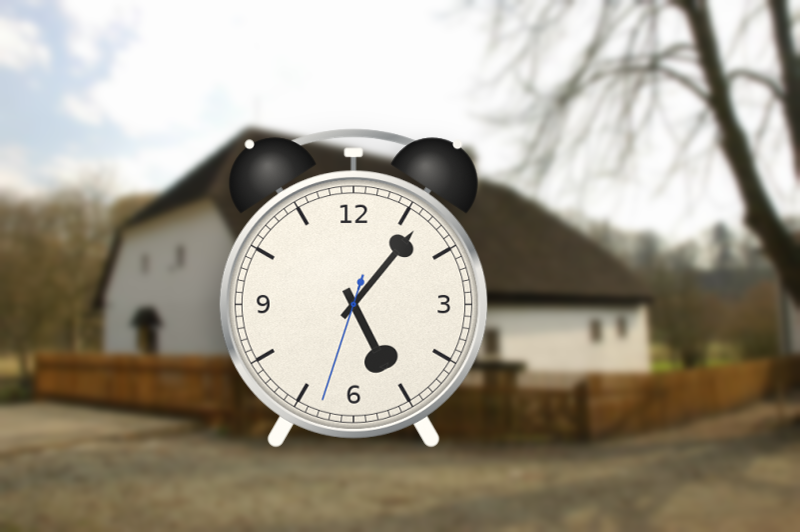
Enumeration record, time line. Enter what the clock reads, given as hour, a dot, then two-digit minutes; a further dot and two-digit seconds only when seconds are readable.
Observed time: 5.06.33
